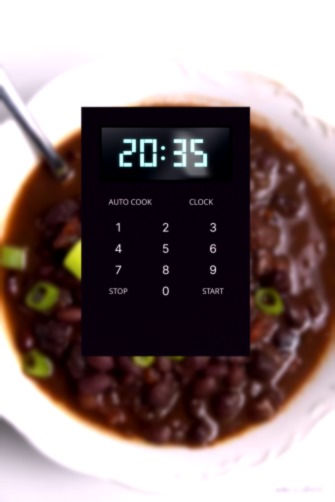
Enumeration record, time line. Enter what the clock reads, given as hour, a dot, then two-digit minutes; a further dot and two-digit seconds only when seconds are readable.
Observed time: 20.35
